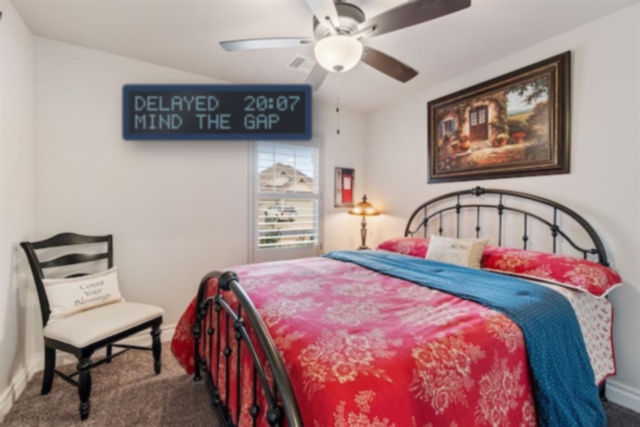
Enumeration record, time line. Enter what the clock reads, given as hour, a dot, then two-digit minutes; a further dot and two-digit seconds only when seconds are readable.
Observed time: 20.07
